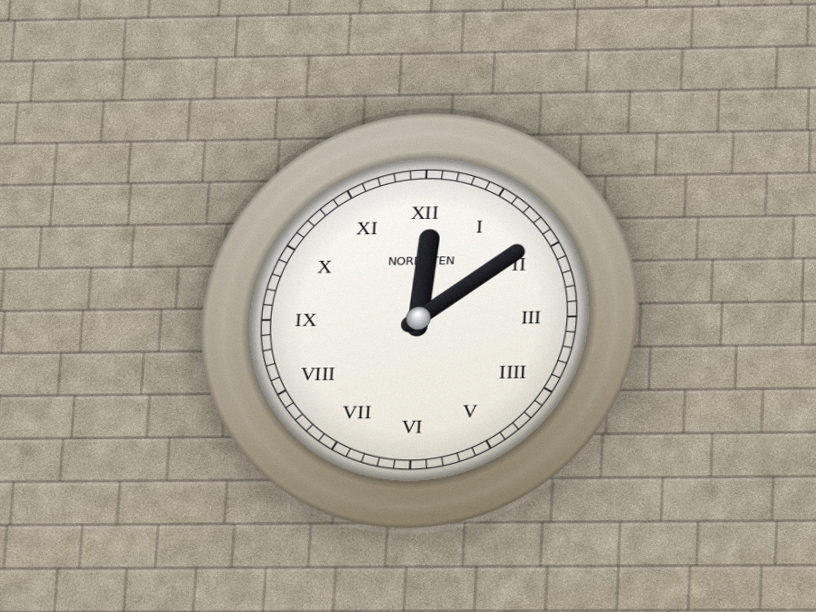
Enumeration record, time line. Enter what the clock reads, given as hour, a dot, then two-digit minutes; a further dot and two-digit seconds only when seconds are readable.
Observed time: 12.09
